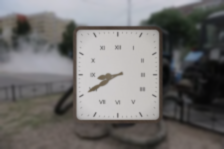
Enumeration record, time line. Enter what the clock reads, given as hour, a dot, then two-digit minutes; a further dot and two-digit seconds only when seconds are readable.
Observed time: 8.40
